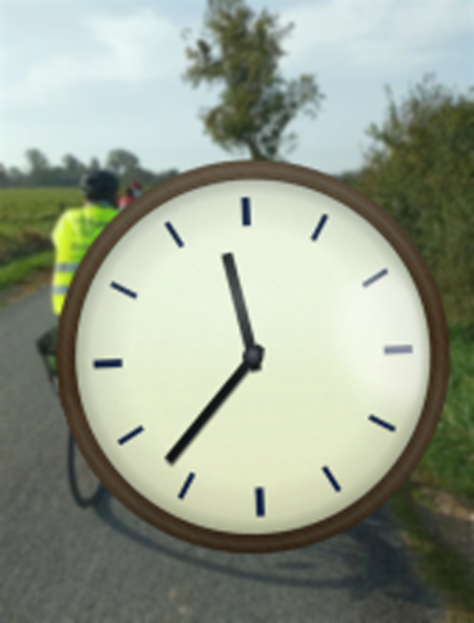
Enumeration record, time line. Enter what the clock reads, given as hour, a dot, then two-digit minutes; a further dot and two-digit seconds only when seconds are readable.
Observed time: 11.37
